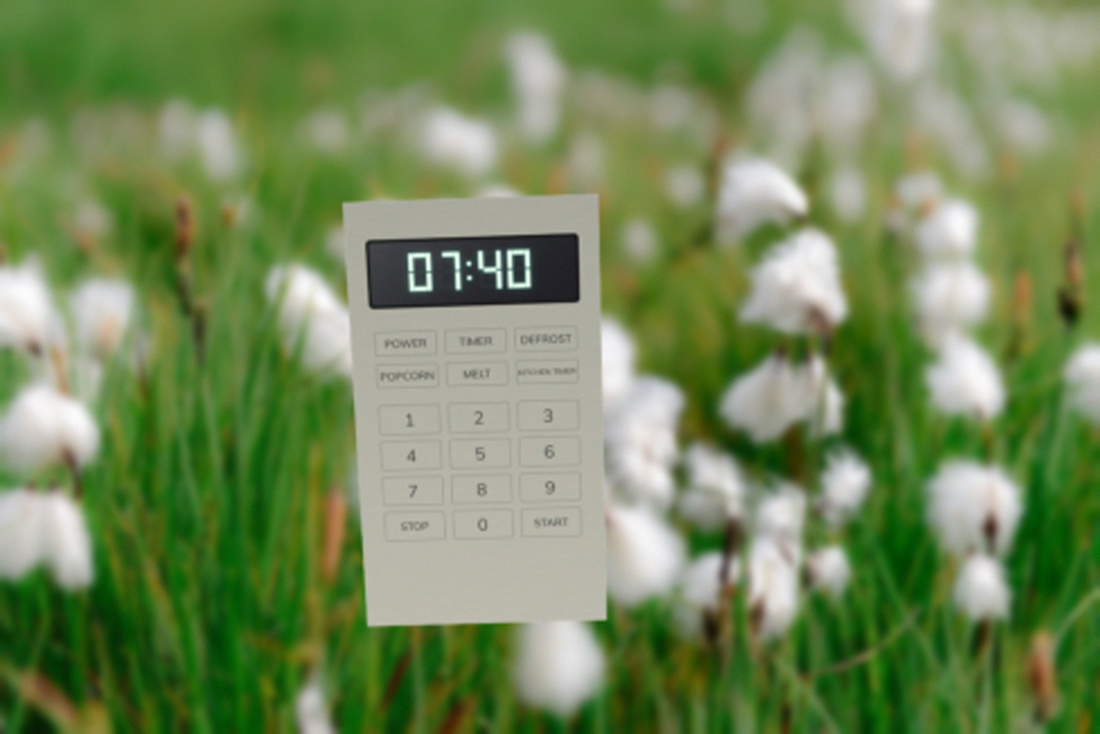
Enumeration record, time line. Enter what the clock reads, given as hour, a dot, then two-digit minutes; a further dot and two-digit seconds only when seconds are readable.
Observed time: 7.40
